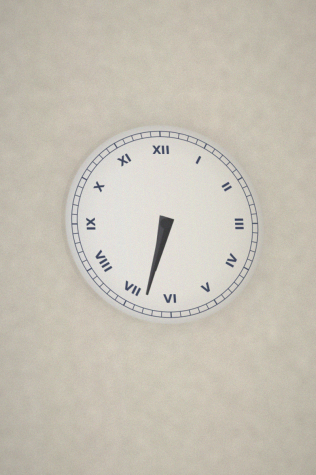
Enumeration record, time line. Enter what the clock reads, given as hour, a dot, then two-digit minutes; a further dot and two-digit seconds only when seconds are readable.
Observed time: 6.33
